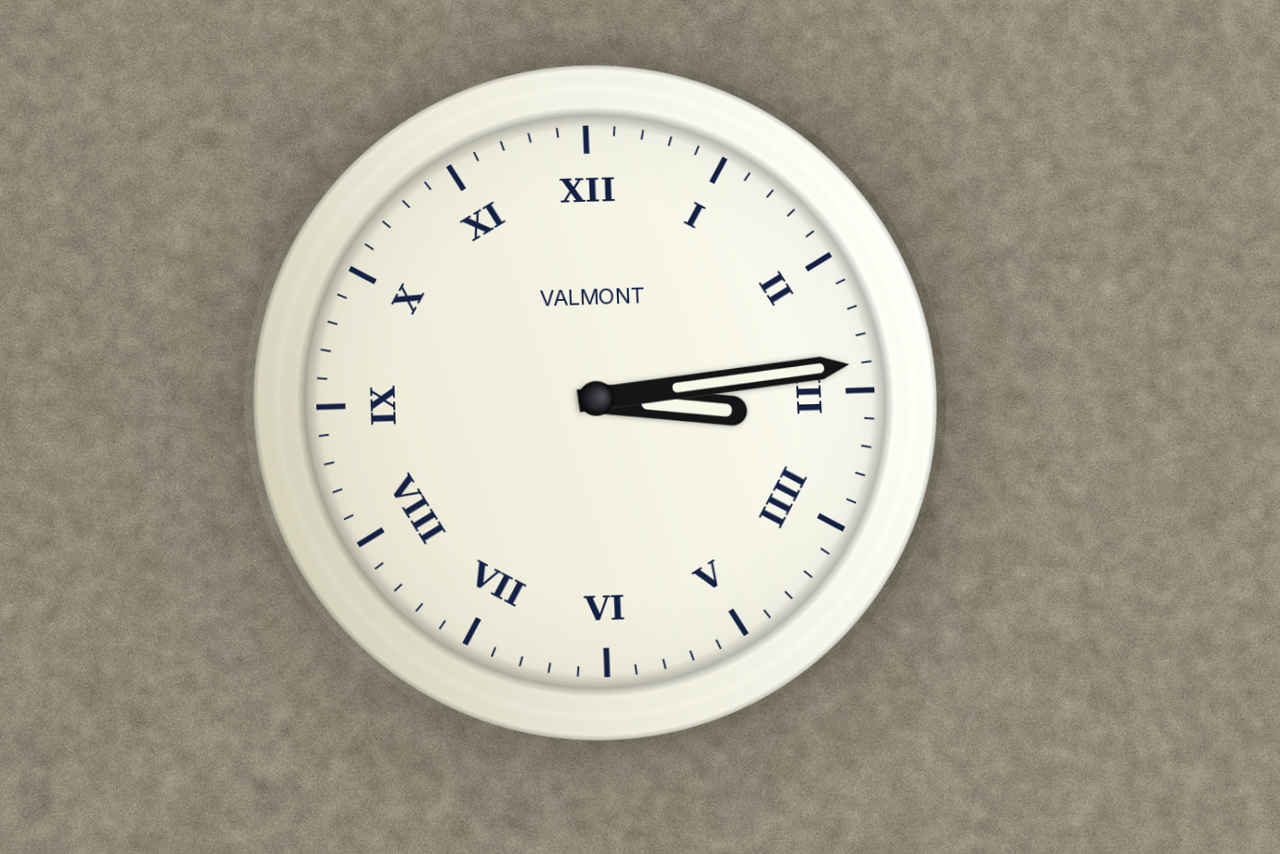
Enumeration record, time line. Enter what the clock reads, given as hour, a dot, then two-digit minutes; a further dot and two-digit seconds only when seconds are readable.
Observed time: 3.14
